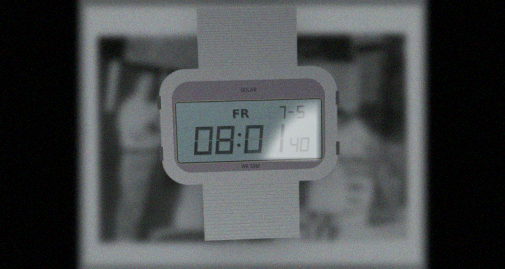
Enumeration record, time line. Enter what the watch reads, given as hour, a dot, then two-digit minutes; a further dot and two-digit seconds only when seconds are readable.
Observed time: 8.01.40
